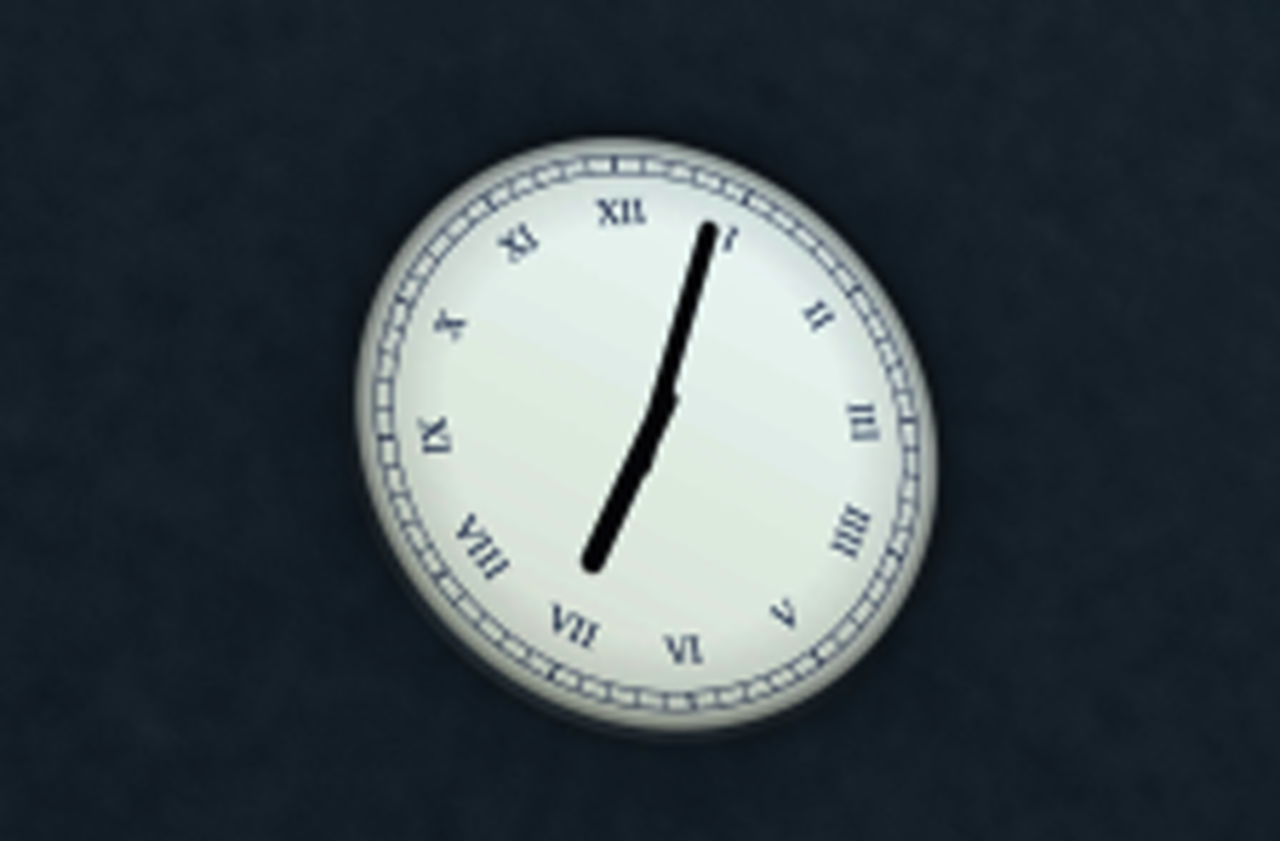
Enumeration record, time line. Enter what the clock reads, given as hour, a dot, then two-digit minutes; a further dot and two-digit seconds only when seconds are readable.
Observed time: 7.04
